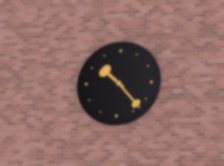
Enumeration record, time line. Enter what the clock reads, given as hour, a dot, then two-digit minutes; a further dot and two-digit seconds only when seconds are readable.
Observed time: 10.23
